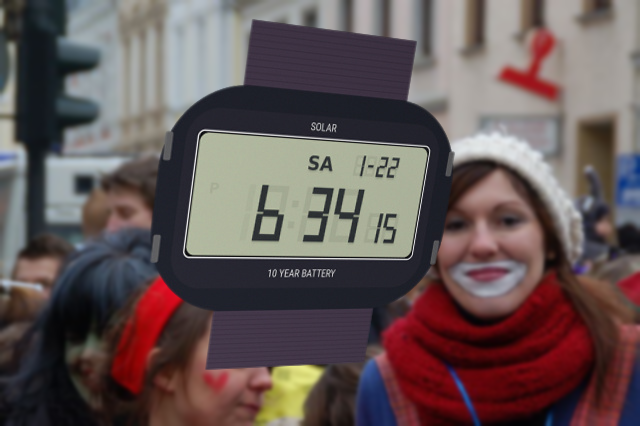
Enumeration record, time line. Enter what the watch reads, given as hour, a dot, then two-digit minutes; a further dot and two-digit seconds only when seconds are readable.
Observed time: 6.34.15
